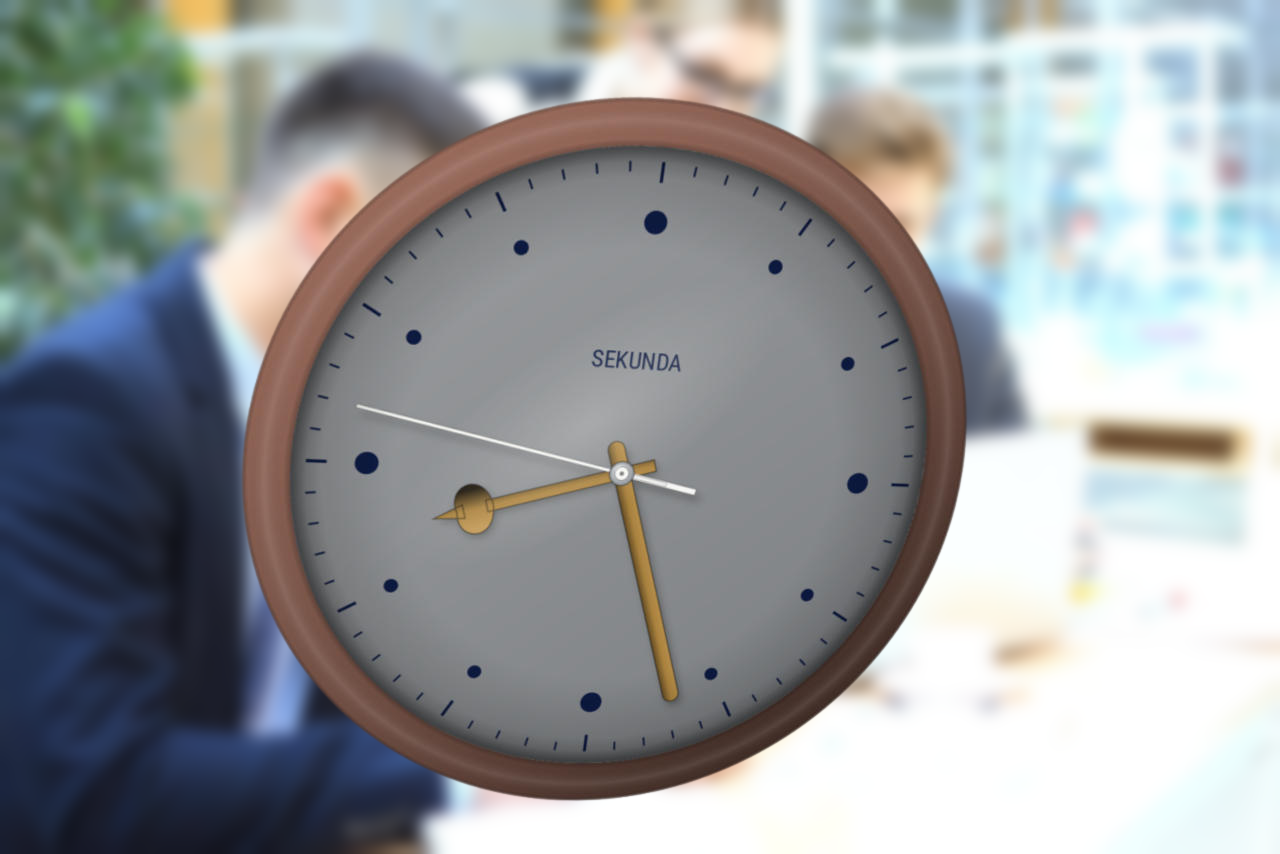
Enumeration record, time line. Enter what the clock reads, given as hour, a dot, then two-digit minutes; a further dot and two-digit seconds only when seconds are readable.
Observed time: 8.26.47
